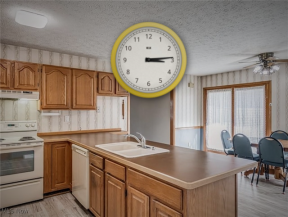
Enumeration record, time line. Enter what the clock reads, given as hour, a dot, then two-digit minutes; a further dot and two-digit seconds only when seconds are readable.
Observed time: 3.14
